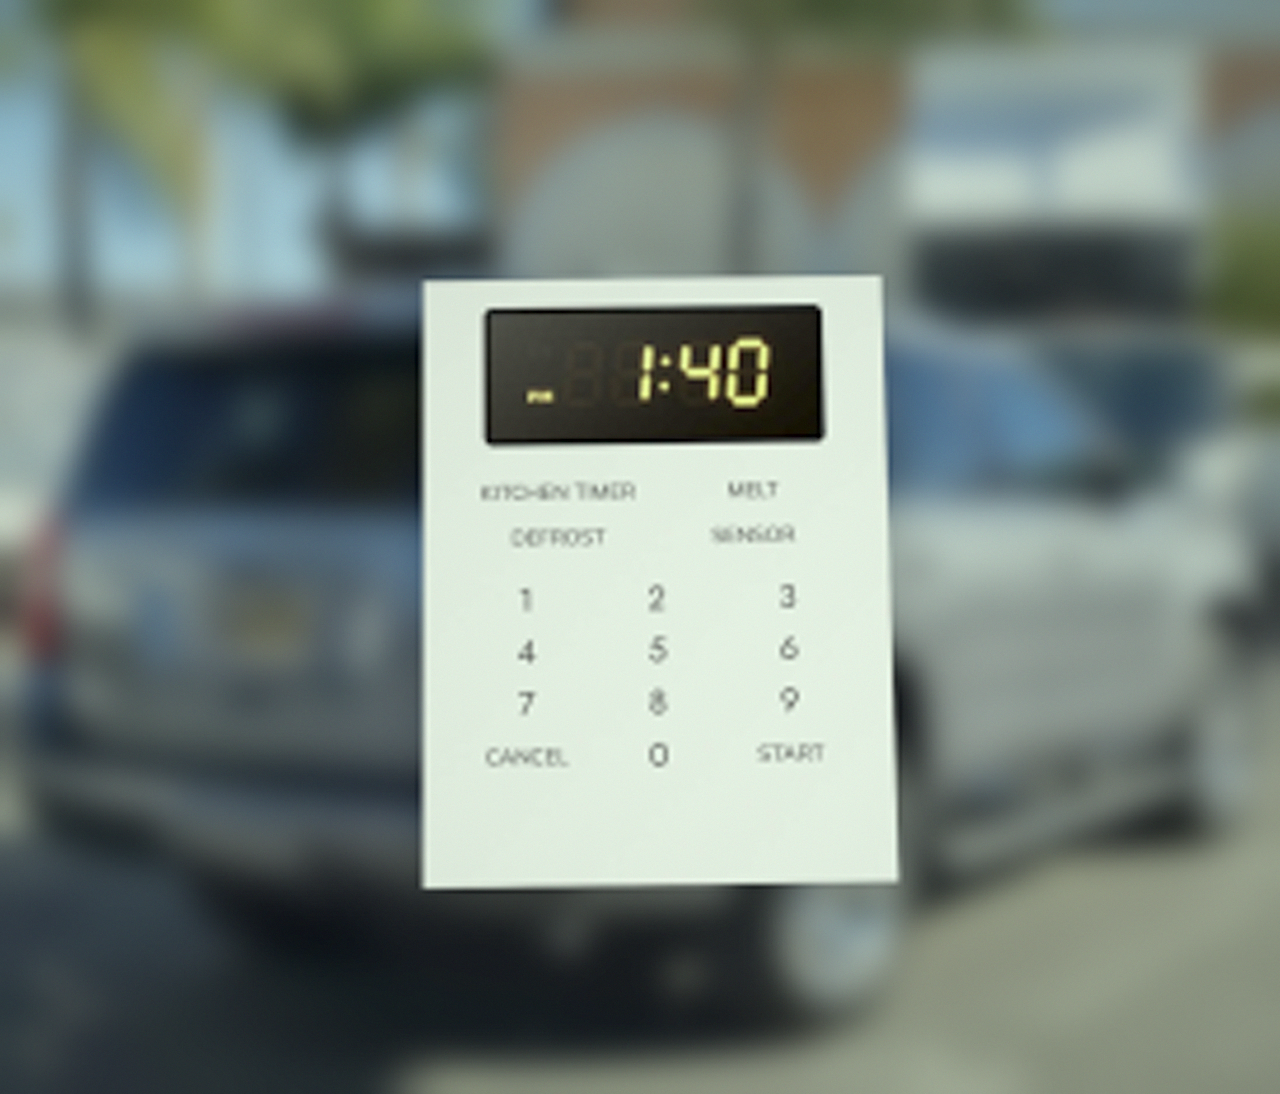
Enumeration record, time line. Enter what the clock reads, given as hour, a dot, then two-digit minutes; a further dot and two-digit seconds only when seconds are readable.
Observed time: 1.40
